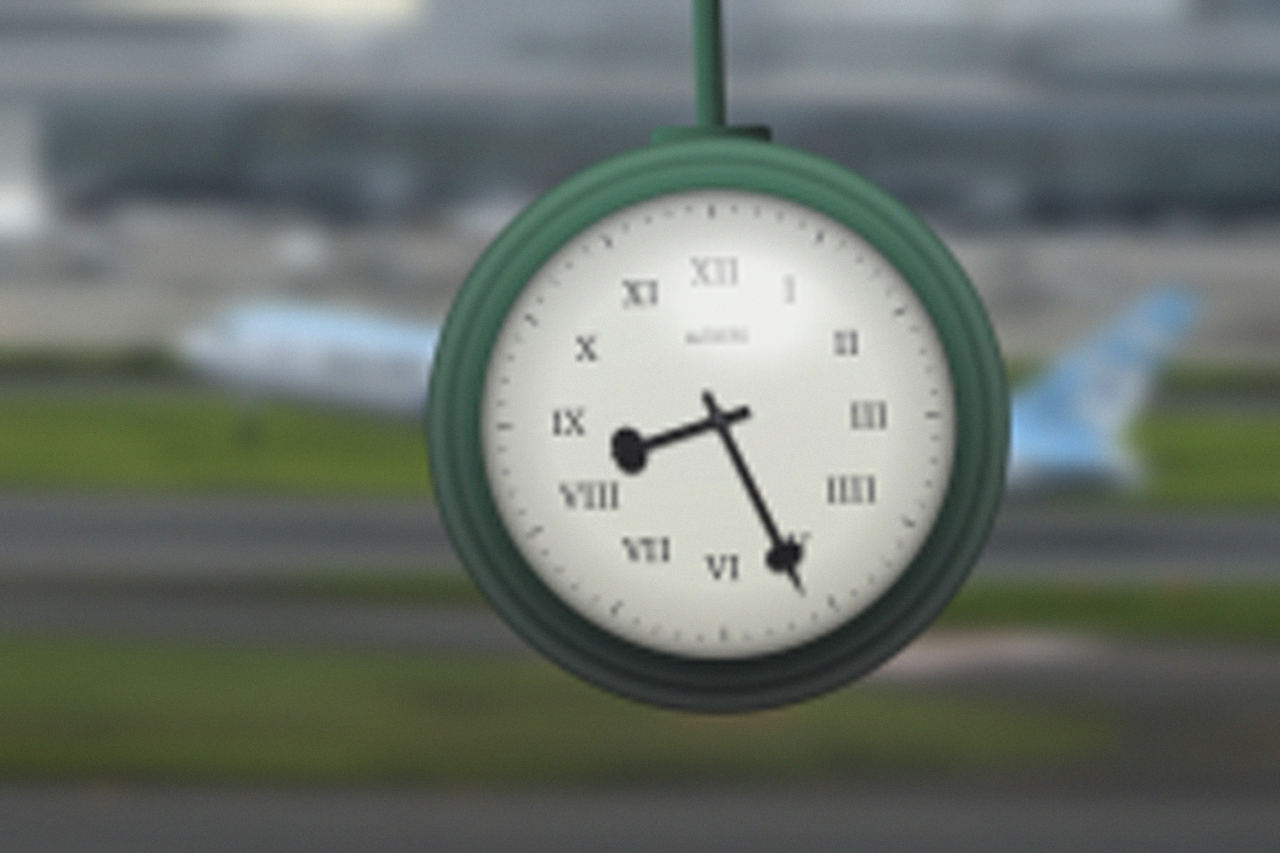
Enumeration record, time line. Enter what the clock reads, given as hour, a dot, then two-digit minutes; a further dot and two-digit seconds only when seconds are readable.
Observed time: 8.26
